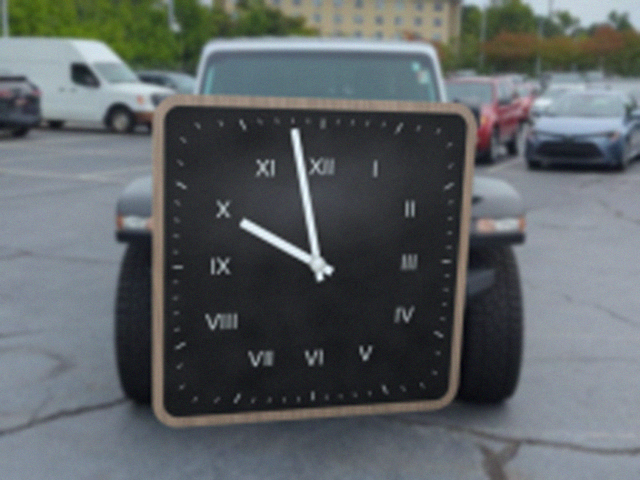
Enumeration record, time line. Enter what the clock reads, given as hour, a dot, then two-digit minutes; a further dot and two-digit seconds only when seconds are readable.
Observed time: 9.58
